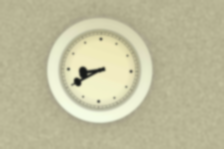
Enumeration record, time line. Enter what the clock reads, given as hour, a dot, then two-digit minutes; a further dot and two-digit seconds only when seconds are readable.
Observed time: 8.40
